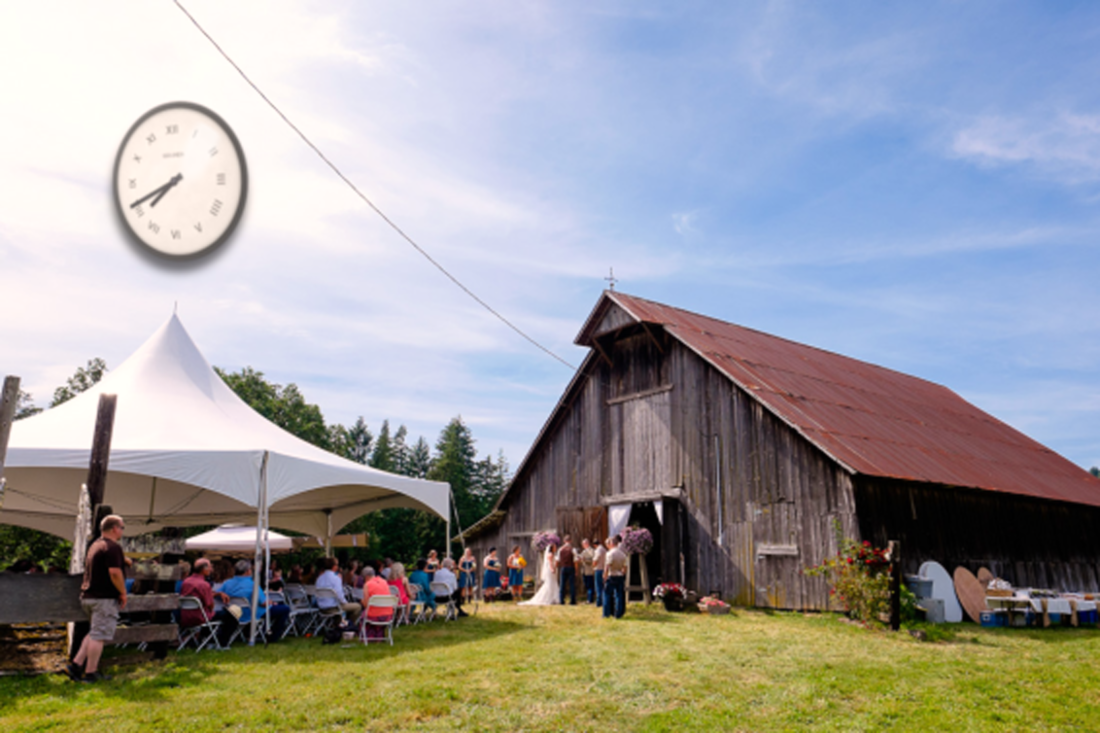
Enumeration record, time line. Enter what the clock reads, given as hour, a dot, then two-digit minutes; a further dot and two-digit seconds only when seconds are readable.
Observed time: 7.41
